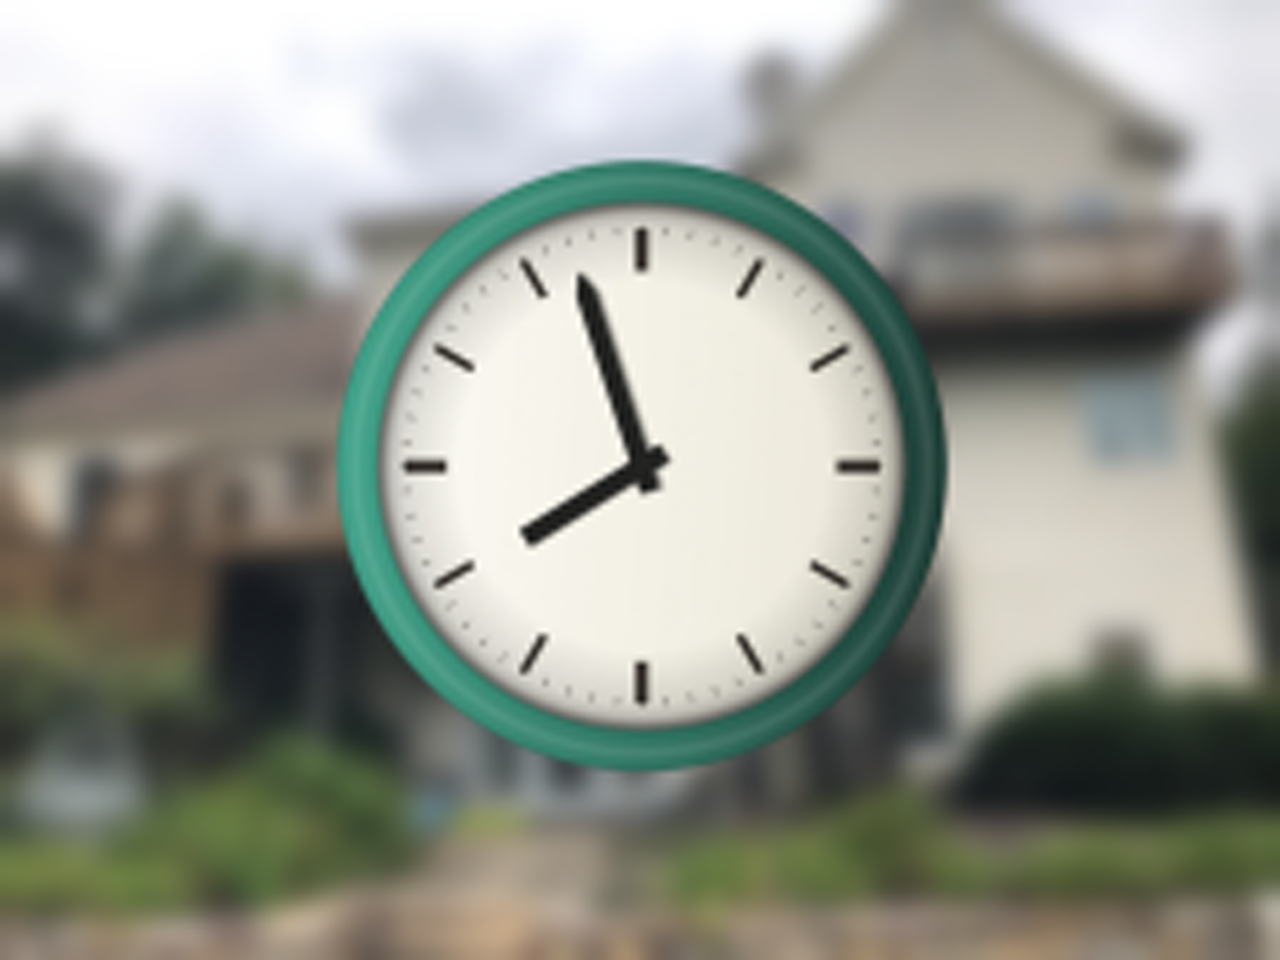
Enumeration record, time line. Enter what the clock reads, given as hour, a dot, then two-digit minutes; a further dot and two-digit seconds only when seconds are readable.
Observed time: 7.57
